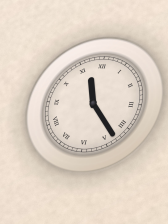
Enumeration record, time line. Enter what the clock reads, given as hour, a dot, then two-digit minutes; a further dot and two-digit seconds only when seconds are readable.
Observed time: 11.23
